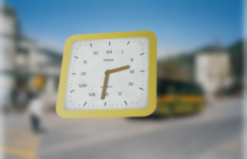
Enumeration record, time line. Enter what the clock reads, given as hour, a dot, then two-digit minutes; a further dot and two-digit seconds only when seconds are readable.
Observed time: 2.31
